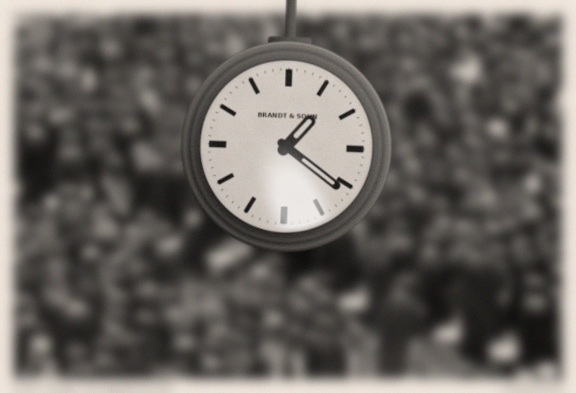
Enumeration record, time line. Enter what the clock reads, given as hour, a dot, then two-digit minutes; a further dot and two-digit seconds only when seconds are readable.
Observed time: 1.21
